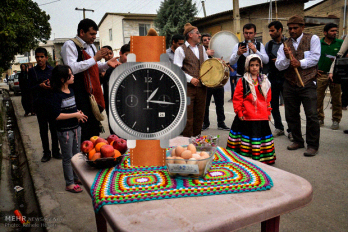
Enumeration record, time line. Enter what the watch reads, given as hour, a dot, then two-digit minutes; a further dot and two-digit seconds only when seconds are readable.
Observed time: 1.16
